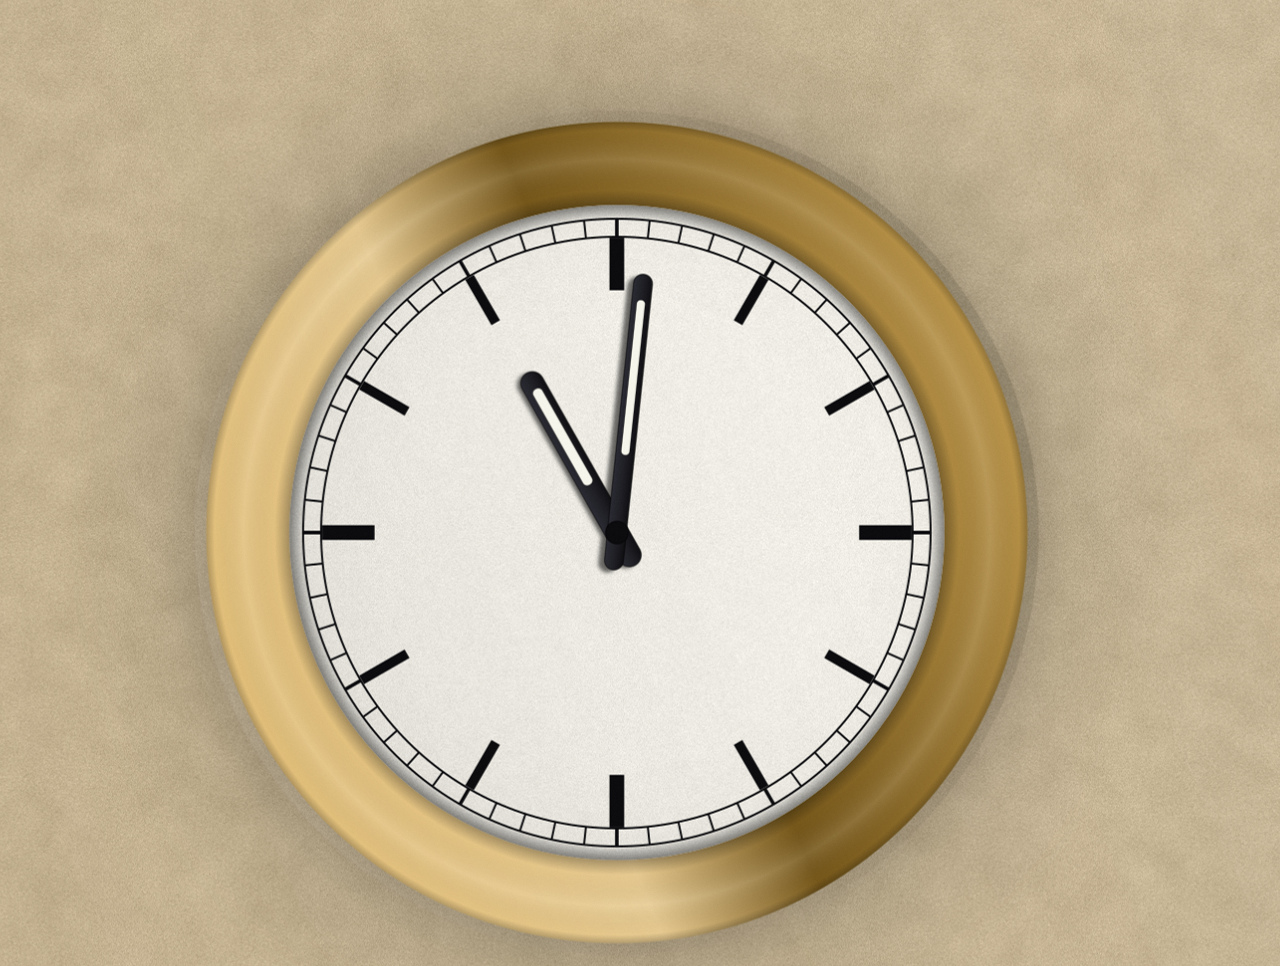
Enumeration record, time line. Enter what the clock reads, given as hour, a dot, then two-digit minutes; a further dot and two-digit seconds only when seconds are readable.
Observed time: 11.01
